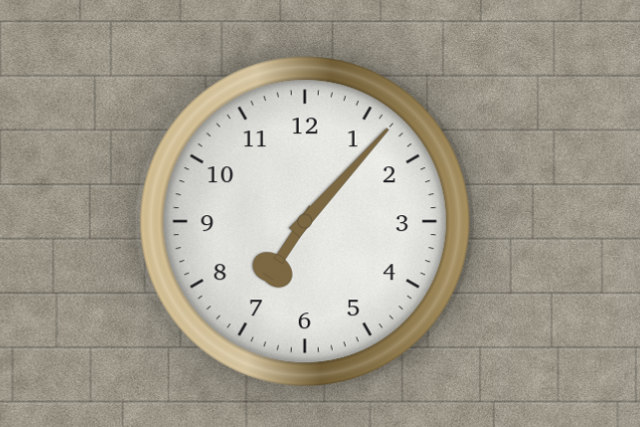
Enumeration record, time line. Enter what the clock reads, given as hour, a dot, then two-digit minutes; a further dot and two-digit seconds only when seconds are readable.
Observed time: 7.07
